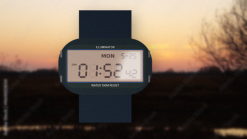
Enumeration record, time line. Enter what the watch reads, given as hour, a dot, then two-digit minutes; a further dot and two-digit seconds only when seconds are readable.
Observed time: 1.52.42
